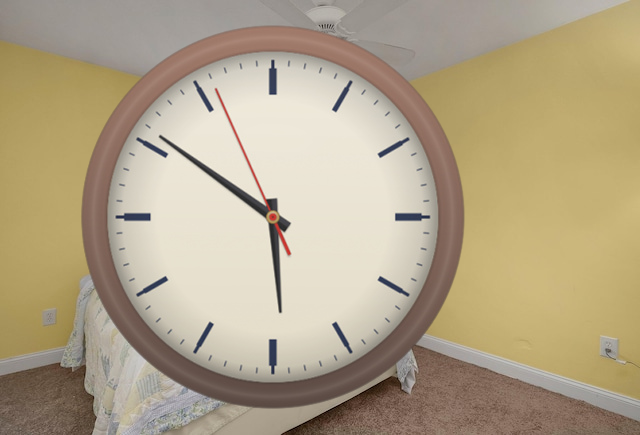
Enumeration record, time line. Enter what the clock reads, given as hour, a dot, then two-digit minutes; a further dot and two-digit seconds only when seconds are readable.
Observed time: 5.50.56
